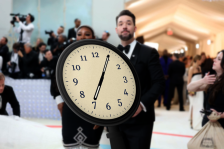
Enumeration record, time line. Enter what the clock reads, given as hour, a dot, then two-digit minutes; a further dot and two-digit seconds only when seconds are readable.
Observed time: 7.05
